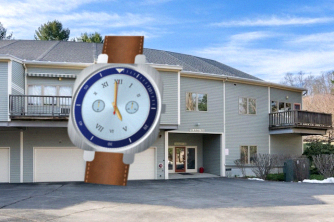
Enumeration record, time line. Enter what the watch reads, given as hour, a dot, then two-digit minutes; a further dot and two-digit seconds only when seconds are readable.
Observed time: 4.59
